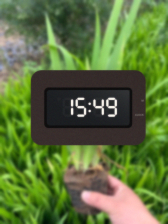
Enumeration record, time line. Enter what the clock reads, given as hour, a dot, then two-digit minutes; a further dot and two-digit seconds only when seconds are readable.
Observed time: 15.49
